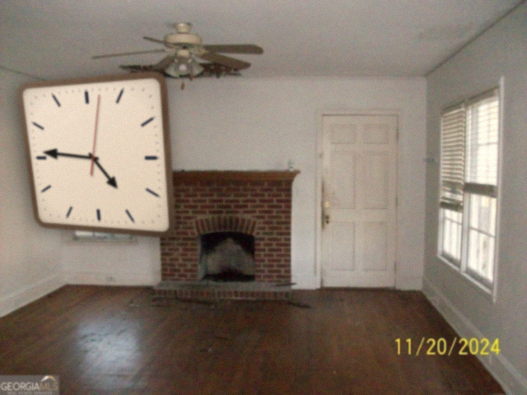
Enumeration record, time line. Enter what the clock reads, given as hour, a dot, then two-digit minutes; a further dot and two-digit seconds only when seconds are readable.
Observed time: 4.46.02
